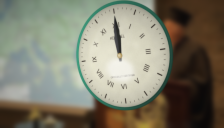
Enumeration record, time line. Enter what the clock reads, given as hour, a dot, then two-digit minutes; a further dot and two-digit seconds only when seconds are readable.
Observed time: 12.00
